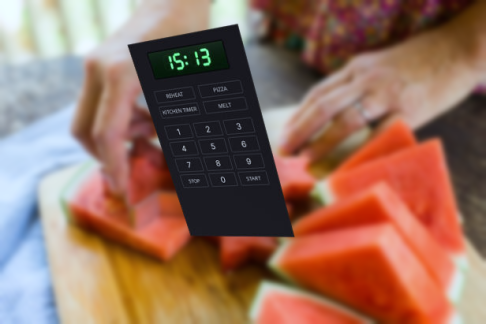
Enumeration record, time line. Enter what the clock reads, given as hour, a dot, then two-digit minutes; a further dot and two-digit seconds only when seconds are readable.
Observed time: 15.13
